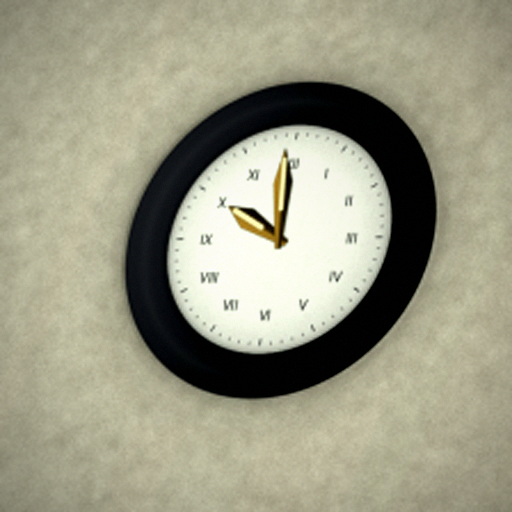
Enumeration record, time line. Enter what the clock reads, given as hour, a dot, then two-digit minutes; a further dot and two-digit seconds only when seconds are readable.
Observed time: 9.59
